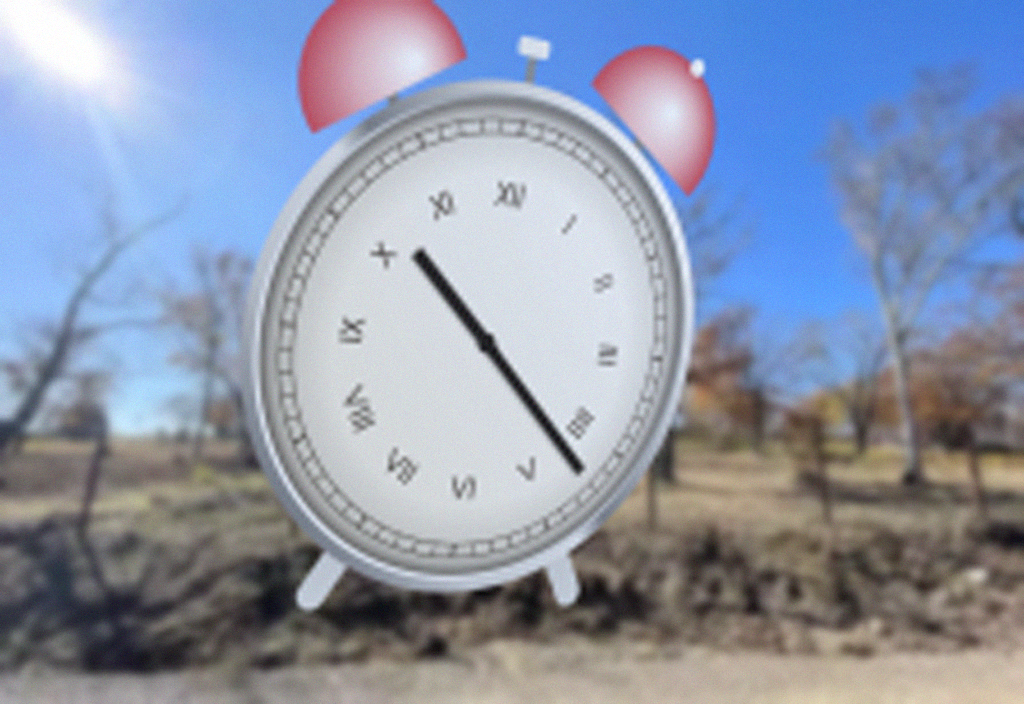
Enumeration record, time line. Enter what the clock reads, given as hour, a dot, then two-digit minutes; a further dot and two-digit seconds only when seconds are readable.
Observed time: 10.22
